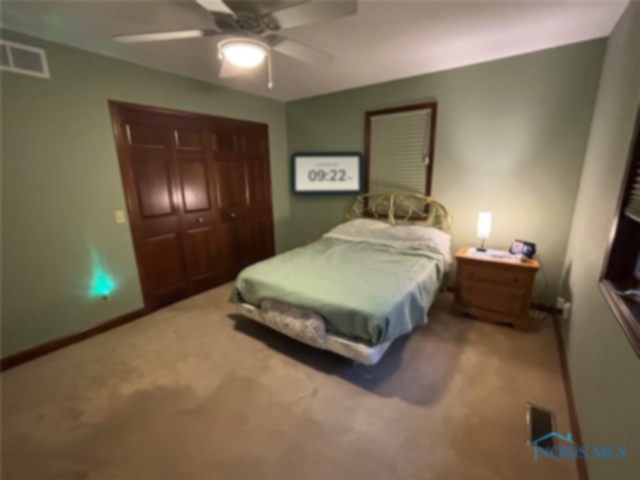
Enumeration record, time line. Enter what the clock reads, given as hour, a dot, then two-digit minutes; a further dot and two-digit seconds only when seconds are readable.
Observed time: 9.22
